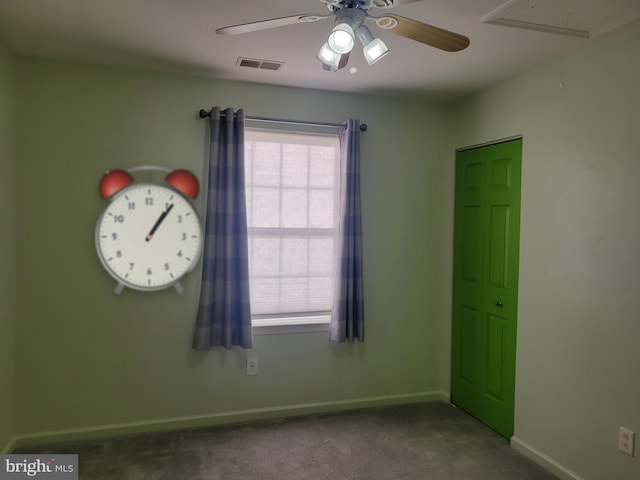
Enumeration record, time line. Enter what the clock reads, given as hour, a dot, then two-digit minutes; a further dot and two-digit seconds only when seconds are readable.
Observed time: 1.06
